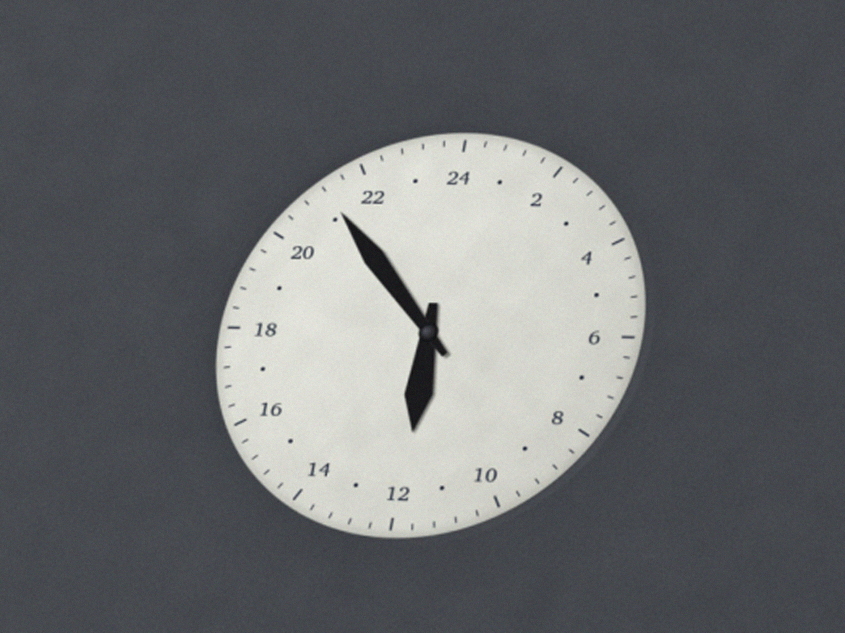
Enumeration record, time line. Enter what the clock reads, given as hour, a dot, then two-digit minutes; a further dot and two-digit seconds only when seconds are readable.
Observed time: 11.53
